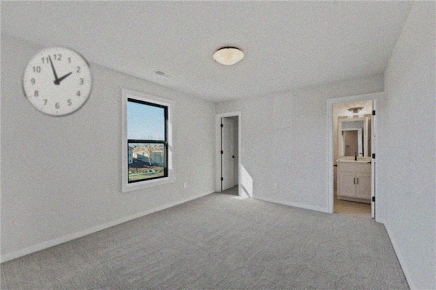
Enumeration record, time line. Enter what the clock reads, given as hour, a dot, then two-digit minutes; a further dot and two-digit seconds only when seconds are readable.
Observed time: 1.57
